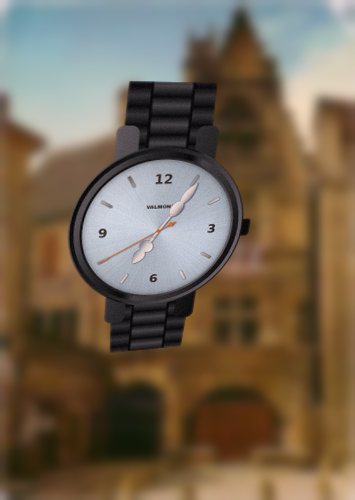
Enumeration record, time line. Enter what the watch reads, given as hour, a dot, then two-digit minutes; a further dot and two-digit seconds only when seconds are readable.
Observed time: 7.05.40
